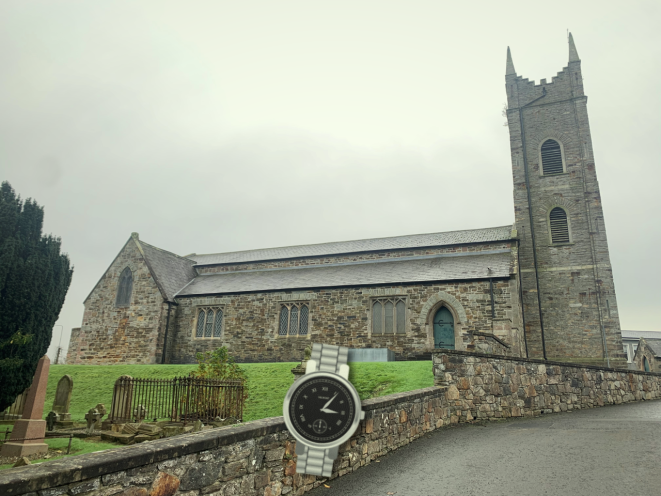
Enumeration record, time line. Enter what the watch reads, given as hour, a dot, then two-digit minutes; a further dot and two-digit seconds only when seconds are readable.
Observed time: 3.06
